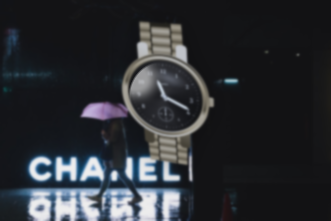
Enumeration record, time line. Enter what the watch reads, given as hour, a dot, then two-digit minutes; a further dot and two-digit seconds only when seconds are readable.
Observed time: 11.19
